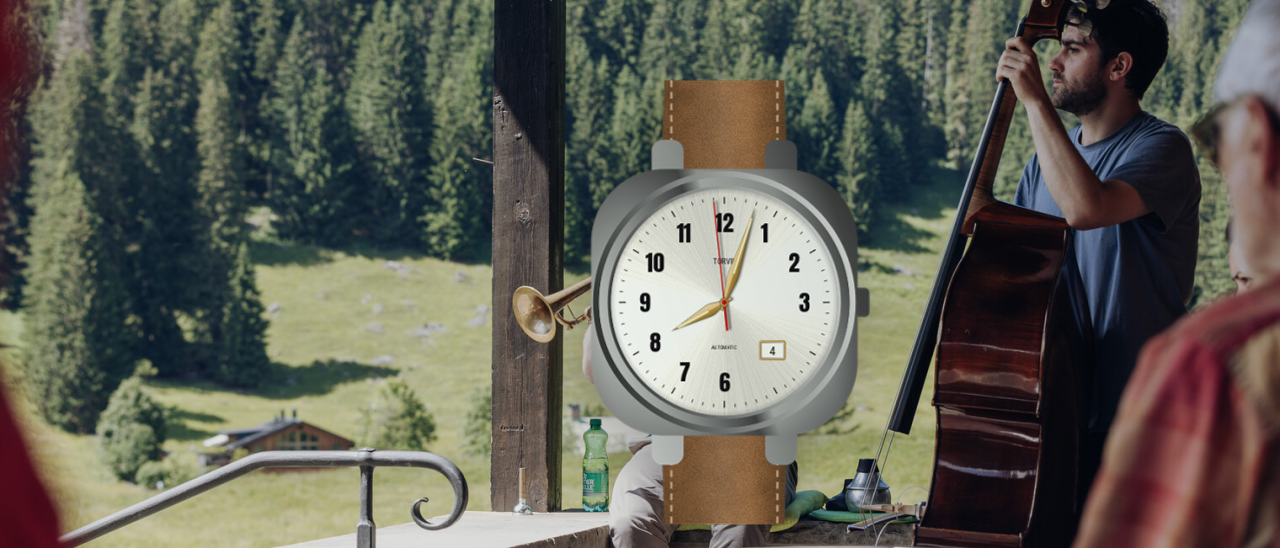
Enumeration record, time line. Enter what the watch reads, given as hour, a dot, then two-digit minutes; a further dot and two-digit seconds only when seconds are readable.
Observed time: 8.02.59
